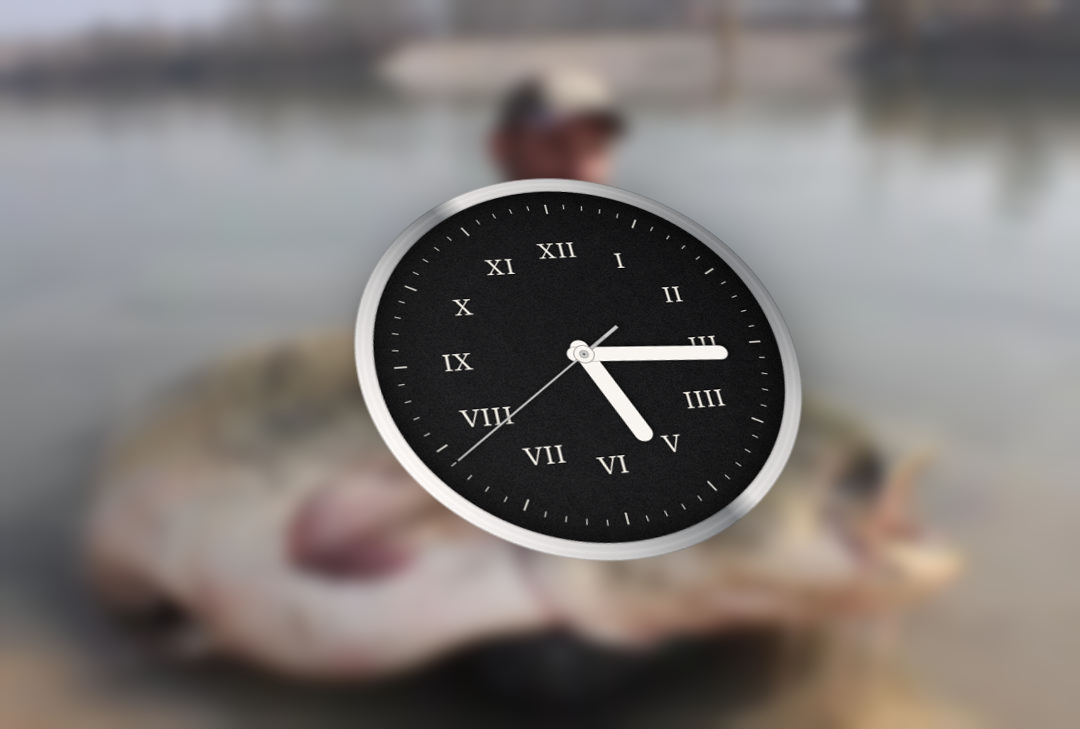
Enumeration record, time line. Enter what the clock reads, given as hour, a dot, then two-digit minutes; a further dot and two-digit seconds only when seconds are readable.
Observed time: 5.15.39
